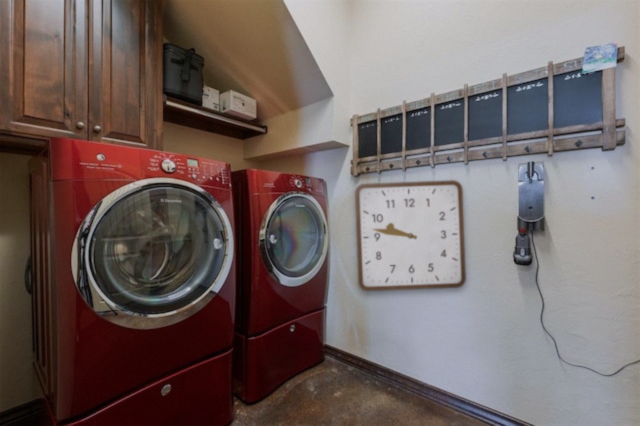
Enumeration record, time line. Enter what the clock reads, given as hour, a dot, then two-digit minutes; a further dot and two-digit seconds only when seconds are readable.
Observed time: 9.47
